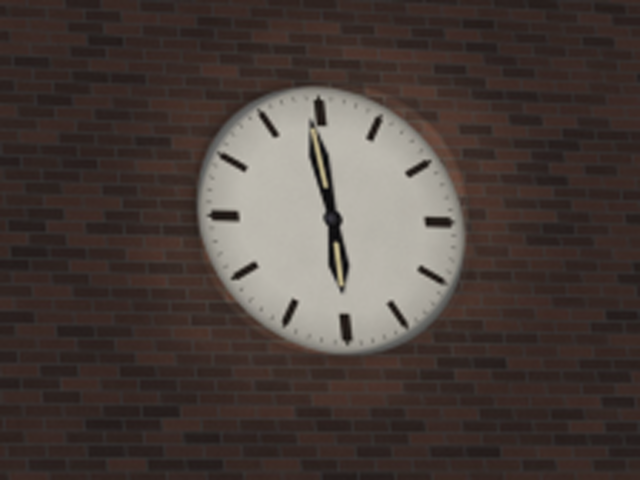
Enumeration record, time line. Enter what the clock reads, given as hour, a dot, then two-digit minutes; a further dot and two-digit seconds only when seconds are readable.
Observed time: 5.59
